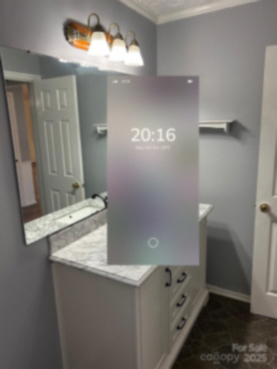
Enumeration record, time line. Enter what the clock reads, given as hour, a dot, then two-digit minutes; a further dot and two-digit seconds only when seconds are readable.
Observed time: 20.16
